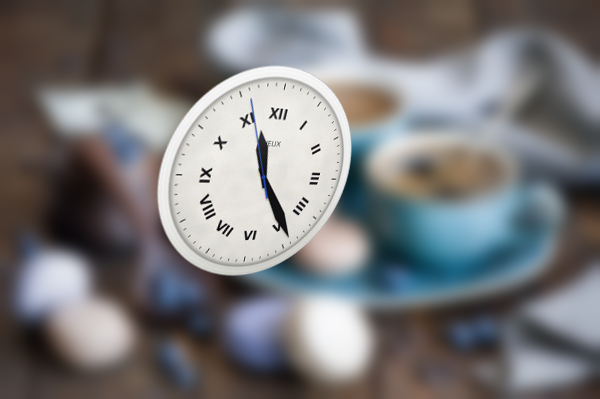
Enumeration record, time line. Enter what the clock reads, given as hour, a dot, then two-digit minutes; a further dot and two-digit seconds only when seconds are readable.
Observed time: 11.23.56
